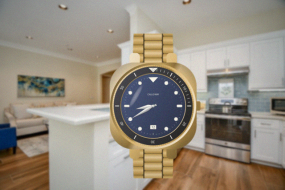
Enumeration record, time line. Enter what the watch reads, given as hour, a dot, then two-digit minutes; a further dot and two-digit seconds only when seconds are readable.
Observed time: 8.40
